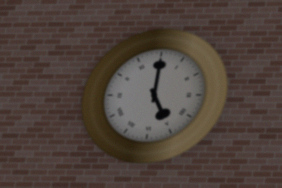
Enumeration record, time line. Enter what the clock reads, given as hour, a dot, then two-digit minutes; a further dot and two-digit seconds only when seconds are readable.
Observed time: 5.00
